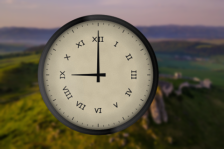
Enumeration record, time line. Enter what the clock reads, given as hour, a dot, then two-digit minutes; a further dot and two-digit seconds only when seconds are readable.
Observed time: 9.00
